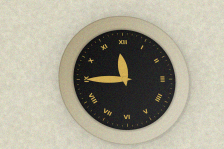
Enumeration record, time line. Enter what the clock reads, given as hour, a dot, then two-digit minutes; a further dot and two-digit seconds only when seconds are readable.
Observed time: 11.45
